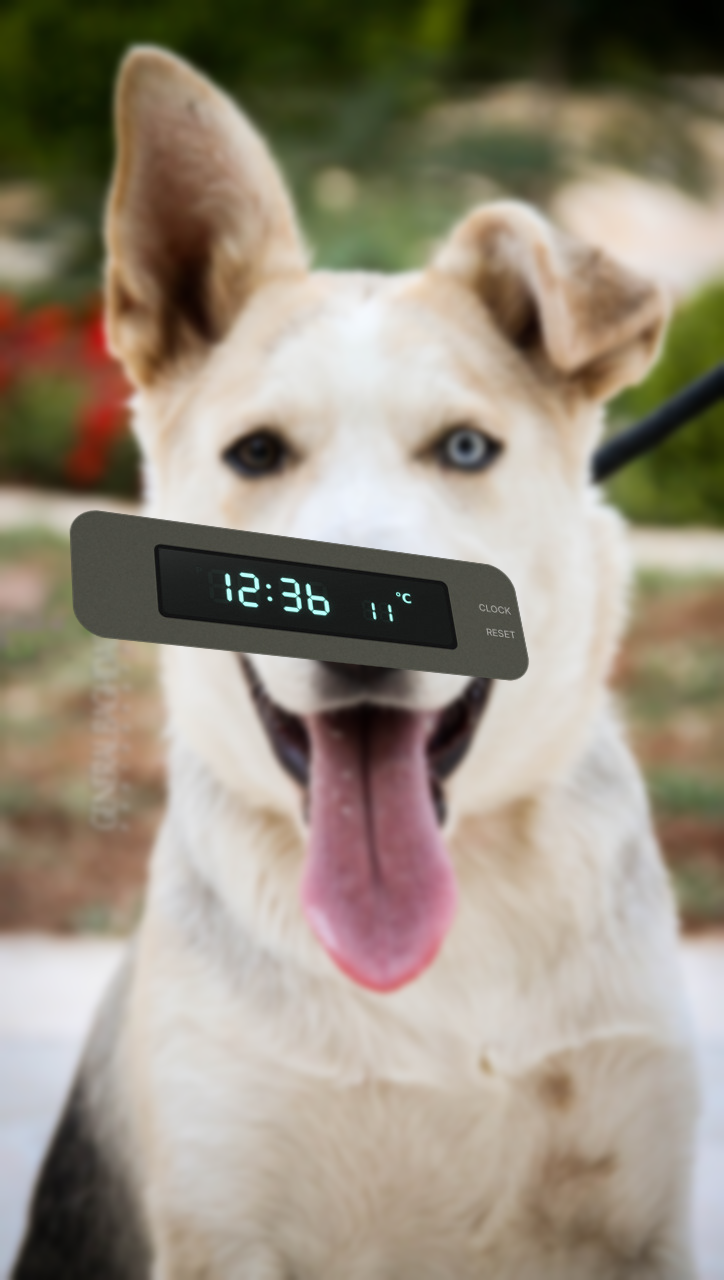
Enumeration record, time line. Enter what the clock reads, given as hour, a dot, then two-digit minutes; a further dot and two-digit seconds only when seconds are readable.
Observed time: 12.36
